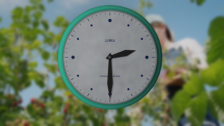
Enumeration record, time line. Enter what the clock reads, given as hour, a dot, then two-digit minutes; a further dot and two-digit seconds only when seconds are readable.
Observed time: 2.30
